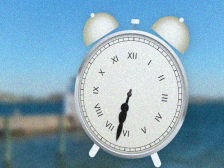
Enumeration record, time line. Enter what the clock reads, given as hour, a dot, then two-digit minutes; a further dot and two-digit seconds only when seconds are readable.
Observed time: 6.32
